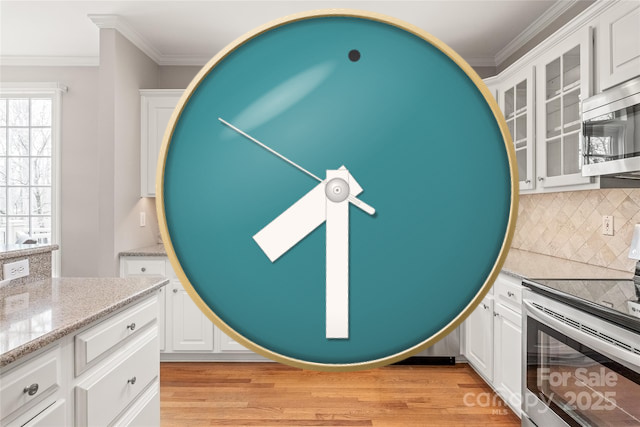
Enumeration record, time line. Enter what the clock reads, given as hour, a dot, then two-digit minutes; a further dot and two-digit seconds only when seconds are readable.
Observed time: 7.28.49
